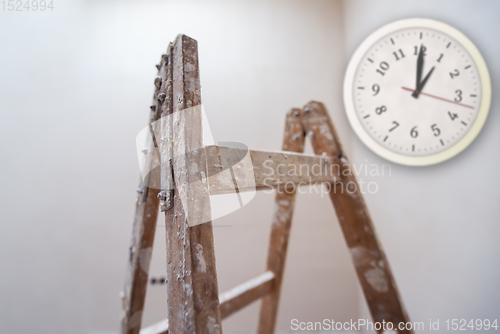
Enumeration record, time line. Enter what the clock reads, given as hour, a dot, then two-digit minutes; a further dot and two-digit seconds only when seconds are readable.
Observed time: 1.00.17
